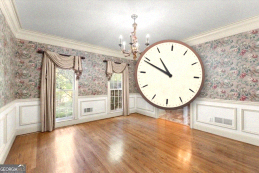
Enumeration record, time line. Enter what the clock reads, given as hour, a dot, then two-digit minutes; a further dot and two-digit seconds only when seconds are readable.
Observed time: 10.49
